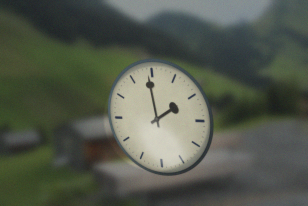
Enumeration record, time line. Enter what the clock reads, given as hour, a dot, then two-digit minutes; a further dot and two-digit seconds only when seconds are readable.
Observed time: 1.59
